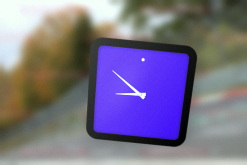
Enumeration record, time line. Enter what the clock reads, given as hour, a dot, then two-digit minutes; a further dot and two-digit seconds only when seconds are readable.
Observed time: 8.51
